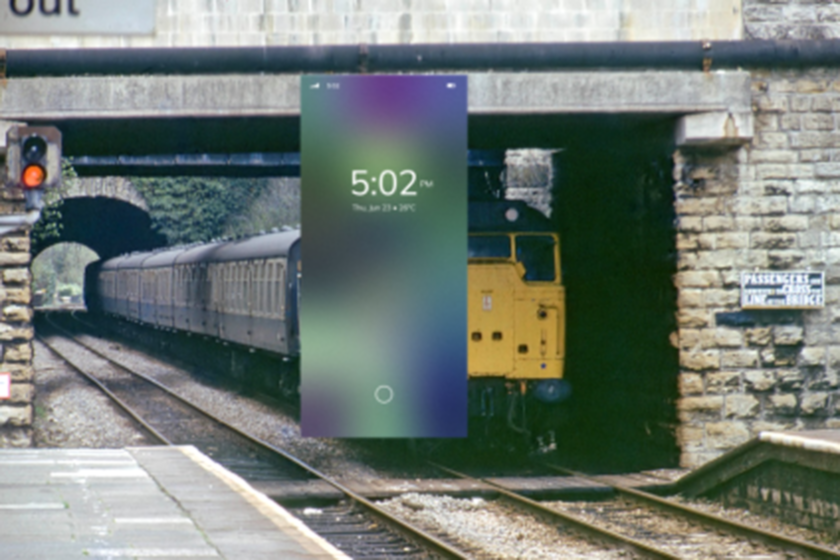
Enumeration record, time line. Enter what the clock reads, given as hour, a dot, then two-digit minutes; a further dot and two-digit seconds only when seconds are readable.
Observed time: 5.02
